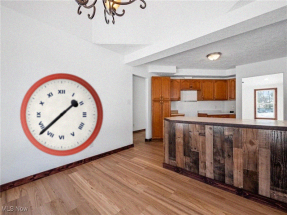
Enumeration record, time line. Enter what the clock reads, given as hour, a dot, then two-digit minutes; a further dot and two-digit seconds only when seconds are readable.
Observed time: 1.38
